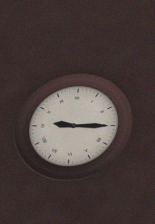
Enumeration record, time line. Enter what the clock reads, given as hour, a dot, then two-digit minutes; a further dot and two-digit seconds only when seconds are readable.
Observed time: 9.15
